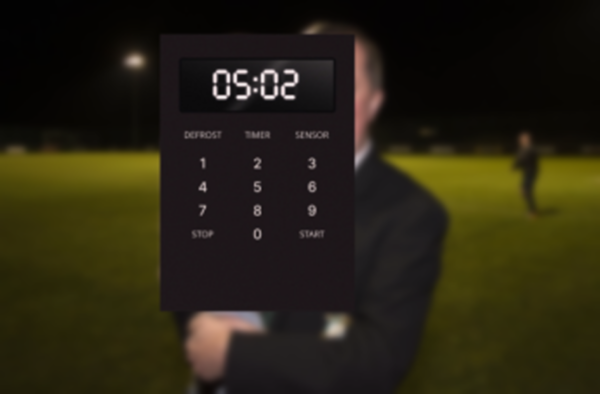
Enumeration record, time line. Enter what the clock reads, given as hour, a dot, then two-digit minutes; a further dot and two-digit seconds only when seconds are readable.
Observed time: 5.02
